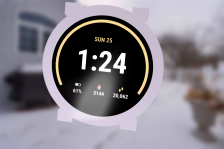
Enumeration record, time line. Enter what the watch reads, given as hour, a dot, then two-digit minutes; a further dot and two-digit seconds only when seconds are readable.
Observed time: 1.24
